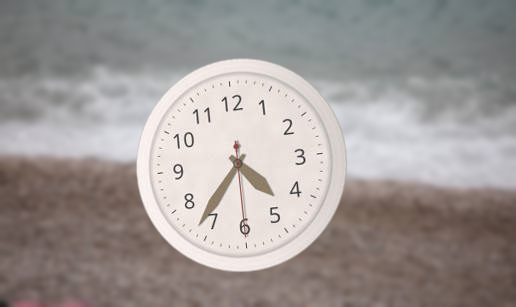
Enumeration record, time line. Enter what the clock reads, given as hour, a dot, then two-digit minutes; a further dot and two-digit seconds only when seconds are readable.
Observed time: 4.36.30
